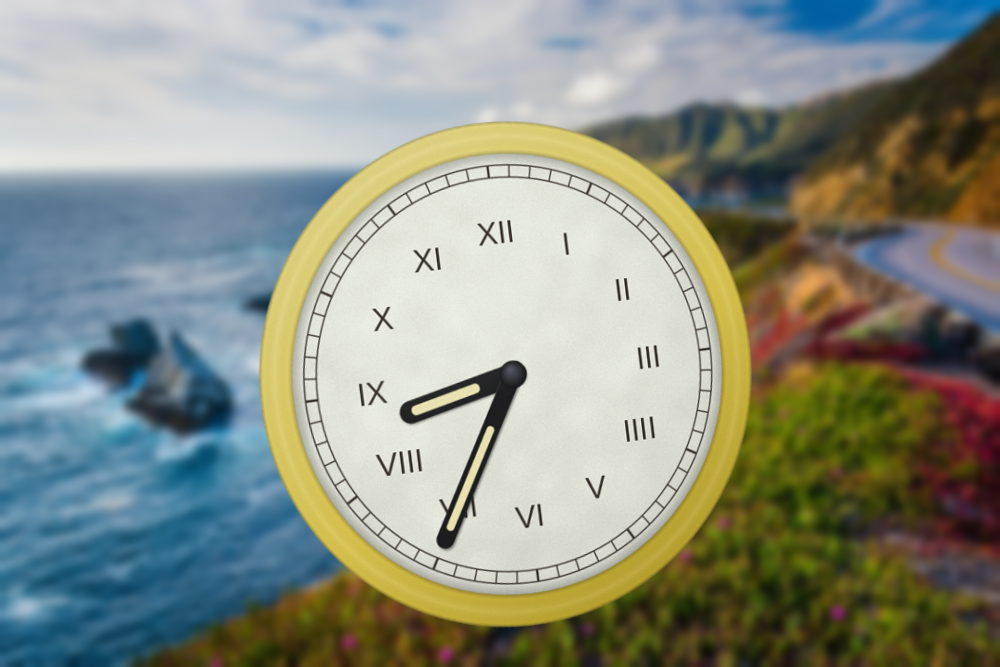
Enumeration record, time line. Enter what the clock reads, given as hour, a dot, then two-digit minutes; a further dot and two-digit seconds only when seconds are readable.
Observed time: 8.35
